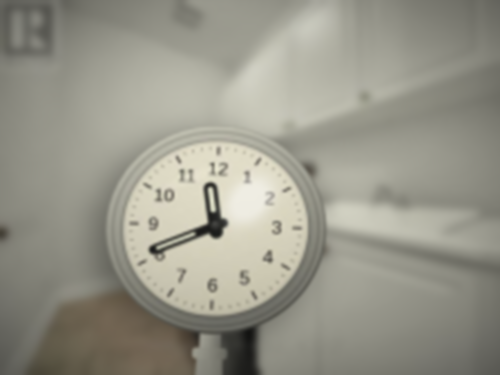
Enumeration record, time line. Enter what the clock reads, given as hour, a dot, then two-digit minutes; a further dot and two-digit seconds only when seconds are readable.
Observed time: 11.41
